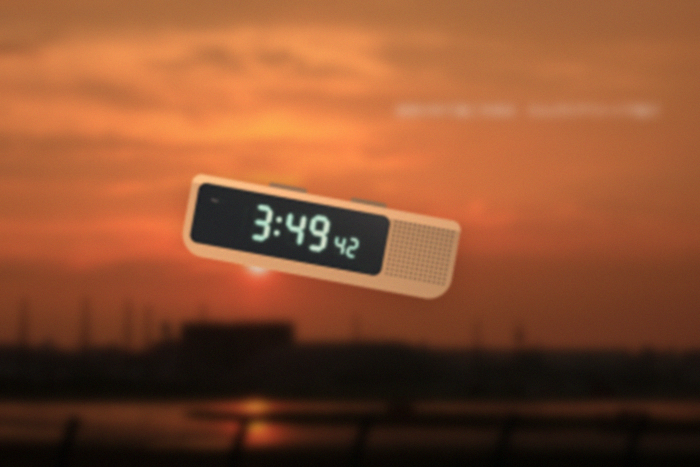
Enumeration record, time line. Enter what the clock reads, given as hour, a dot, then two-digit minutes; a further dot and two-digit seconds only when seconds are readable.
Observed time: 3.49.42
